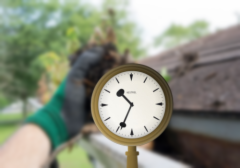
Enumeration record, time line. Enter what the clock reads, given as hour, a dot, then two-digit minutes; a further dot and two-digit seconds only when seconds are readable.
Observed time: 10.34
